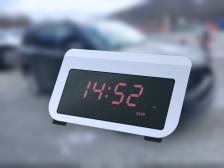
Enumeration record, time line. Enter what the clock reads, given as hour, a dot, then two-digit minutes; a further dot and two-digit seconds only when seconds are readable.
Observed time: 14.52
